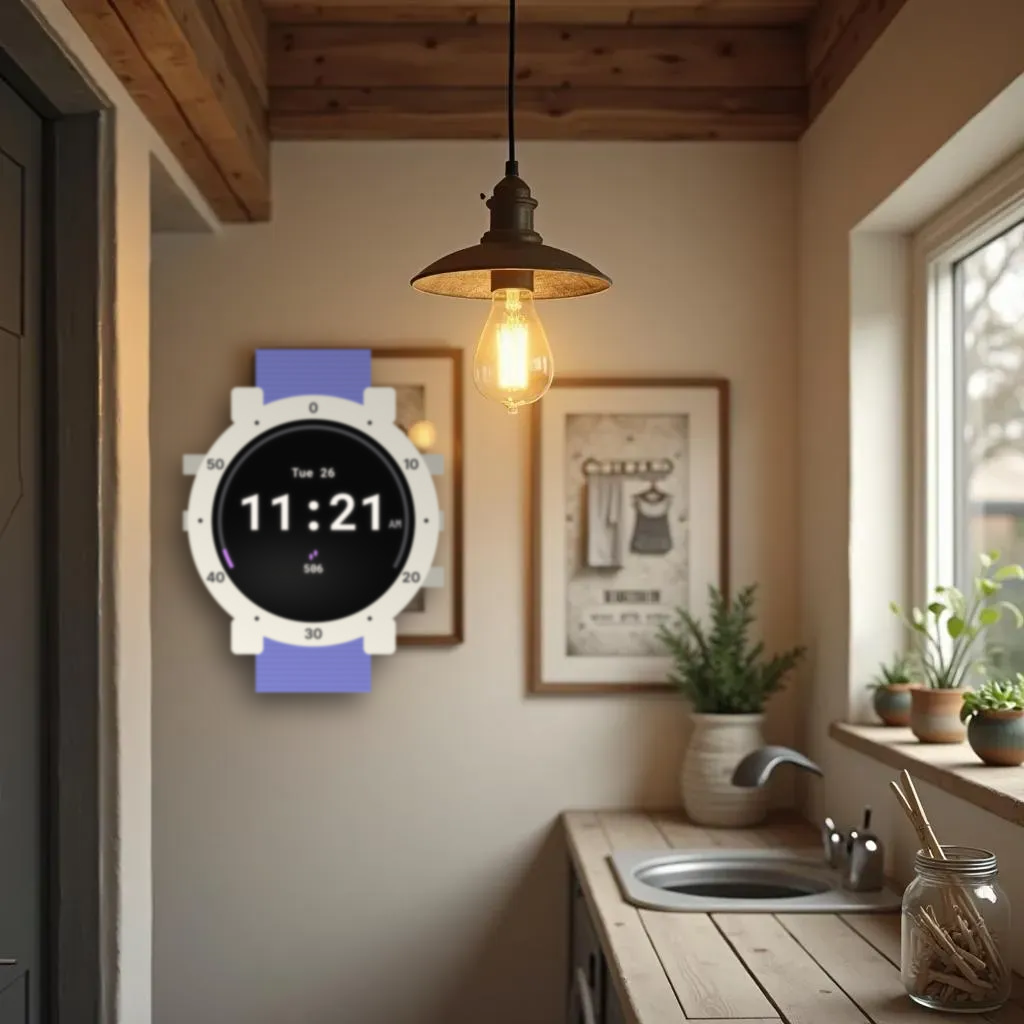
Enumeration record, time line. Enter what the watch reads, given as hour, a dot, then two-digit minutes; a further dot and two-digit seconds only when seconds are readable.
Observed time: 11.21
